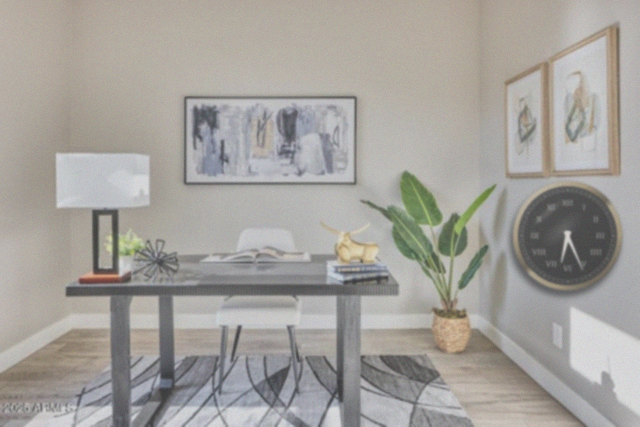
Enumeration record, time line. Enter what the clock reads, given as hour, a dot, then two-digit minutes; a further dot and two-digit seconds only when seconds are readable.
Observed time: 6.26
